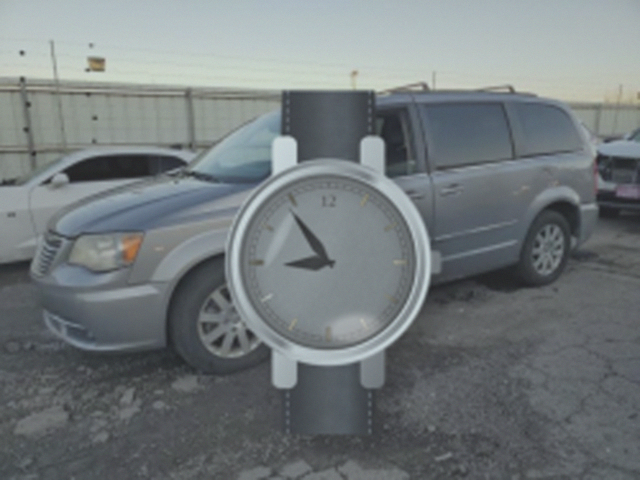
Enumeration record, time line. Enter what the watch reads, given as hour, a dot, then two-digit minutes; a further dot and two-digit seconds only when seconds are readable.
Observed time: 8.54
